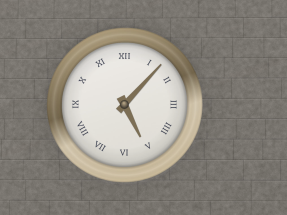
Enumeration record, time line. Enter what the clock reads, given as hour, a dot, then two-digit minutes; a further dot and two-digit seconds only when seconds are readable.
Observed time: 5.07
